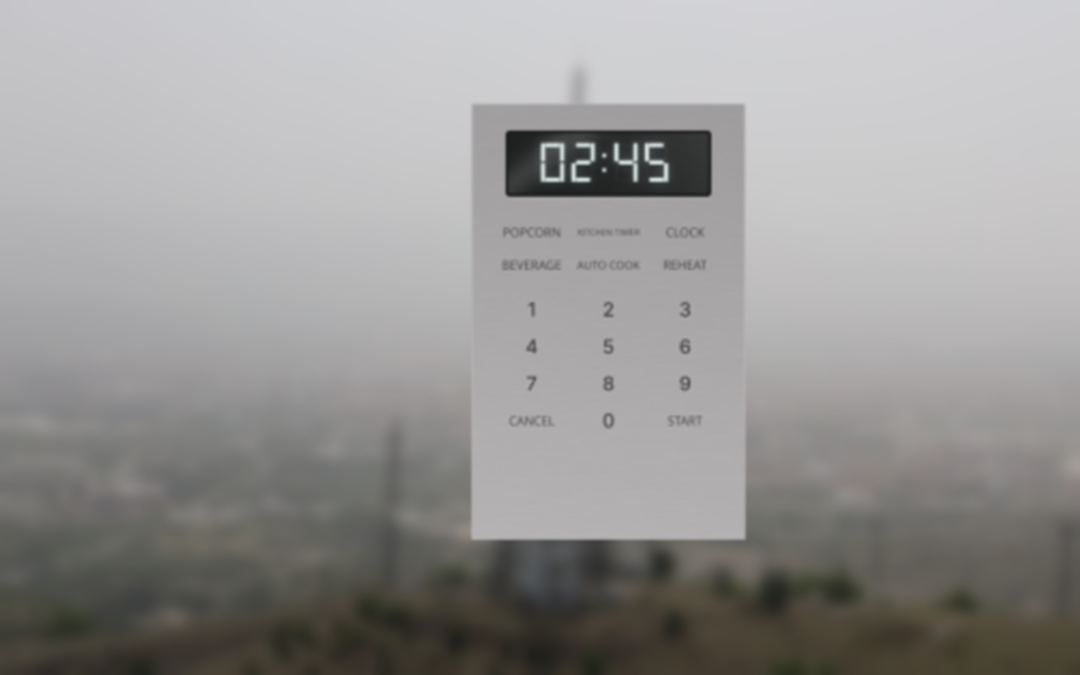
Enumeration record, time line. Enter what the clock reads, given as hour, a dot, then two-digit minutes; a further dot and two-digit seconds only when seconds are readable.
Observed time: 2.45
